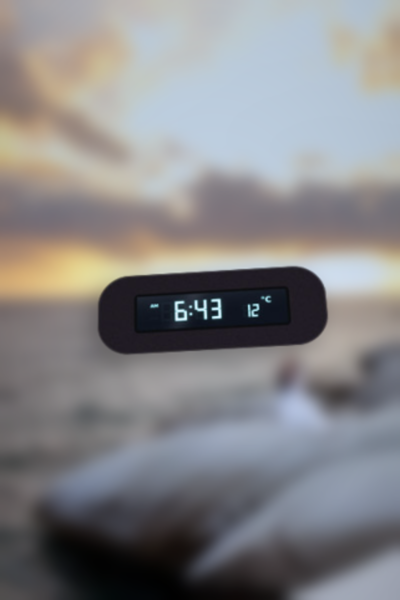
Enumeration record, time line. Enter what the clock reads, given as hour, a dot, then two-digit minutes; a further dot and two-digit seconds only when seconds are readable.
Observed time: 6.43
